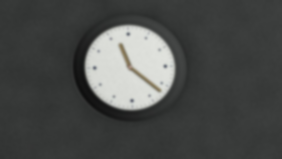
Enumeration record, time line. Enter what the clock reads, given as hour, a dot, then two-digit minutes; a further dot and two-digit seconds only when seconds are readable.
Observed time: 11.22
